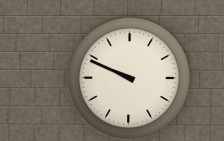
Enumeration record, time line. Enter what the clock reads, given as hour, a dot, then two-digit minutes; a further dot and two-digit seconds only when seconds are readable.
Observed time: 9.49
